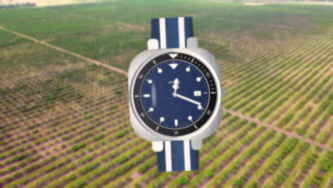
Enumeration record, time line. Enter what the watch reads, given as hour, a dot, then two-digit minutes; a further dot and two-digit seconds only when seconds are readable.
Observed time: 12.19
